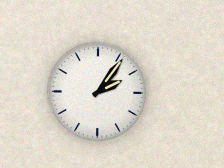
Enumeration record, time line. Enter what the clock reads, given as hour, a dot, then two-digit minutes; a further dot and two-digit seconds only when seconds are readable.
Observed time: 2.06
